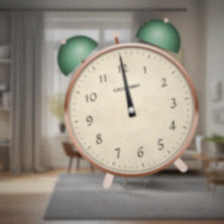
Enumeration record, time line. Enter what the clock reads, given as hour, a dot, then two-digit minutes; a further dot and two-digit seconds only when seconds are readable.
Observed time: 12.00
